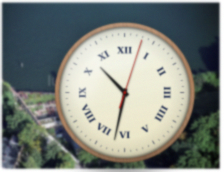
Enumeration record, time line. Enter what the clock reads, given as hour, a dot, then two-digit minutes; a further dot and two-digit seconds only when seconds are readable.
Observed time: 10.32.03
